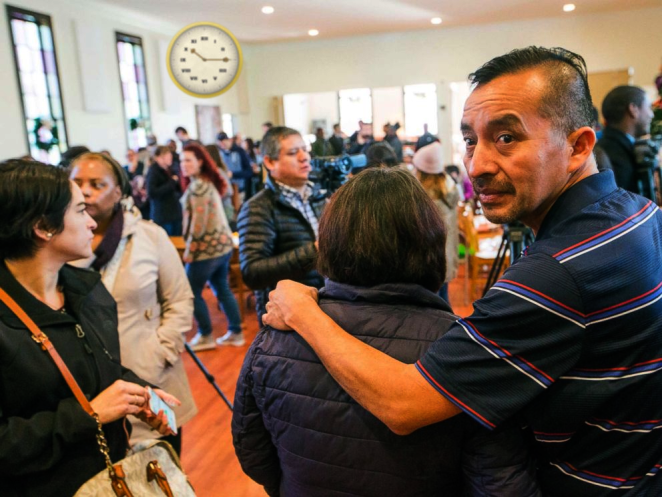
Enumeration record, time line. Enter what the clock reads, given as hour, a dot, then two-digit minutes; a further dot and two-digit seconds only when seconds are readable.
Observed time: 10.15
